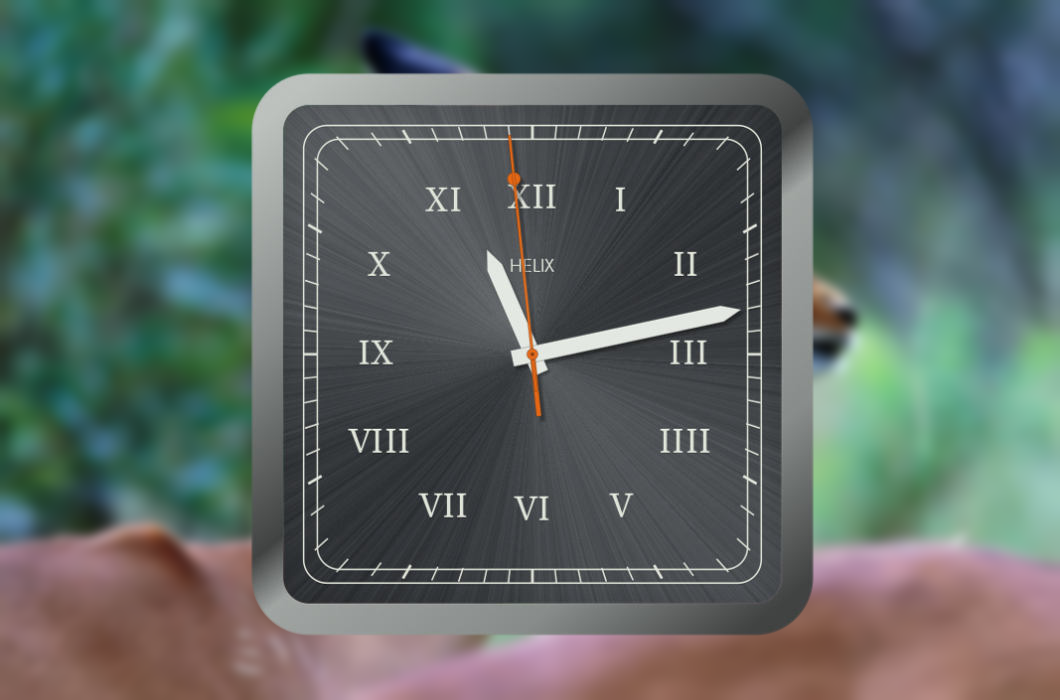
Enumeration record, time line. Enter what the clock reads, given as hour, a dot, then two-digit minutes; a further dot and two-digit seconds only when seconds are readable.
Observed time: 11.12.59
